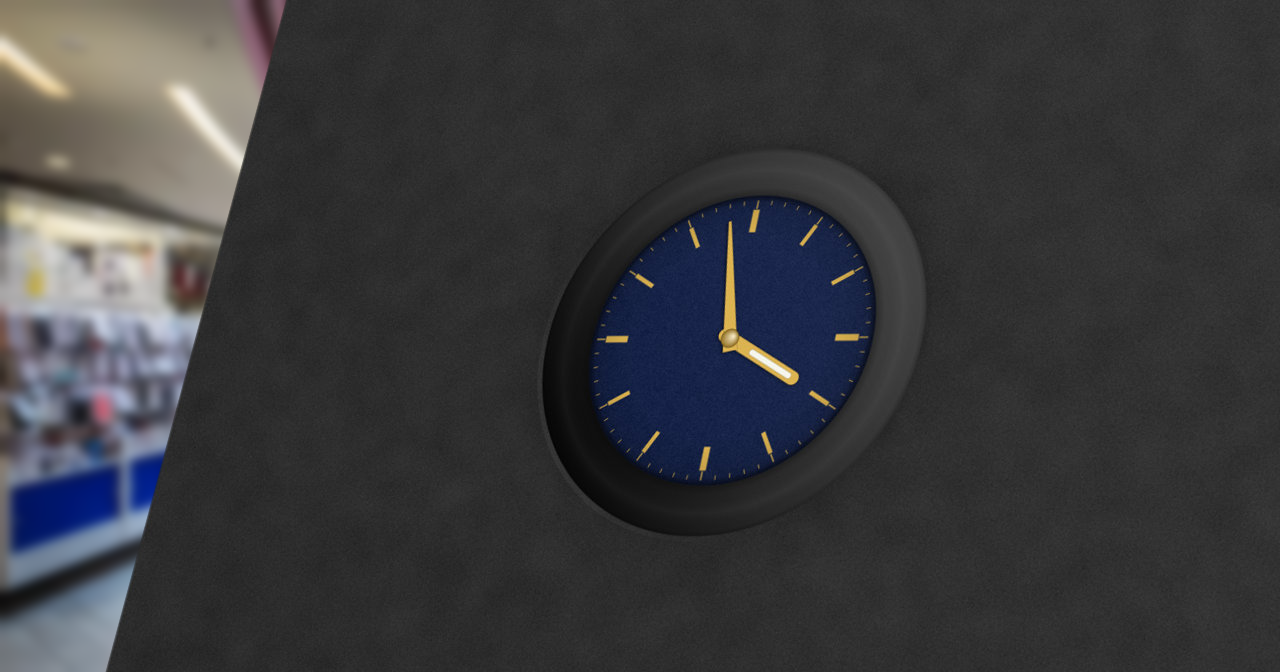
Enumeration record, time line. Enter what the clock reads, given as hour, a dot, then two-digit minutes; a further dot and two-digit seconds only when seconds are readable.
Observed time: 3.58
